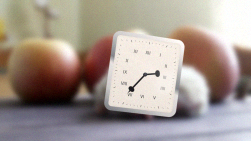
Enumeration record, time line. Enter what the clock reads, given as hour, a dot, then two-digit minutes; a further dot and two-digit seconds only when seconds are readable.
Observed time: 2.36
